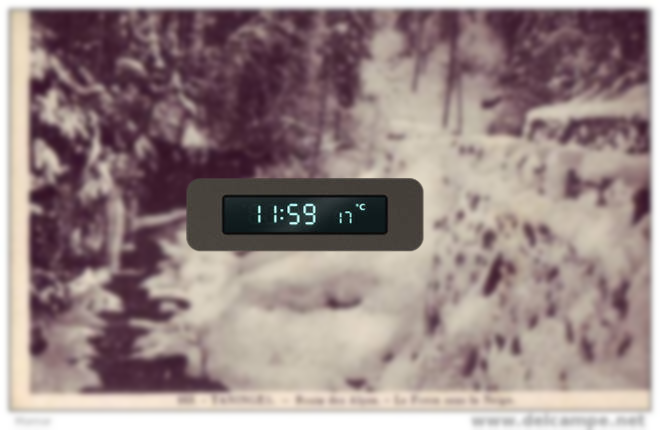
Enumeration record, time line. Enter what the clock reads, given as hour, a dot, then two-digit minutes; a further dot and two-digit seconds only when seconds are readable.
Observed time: 11.59
